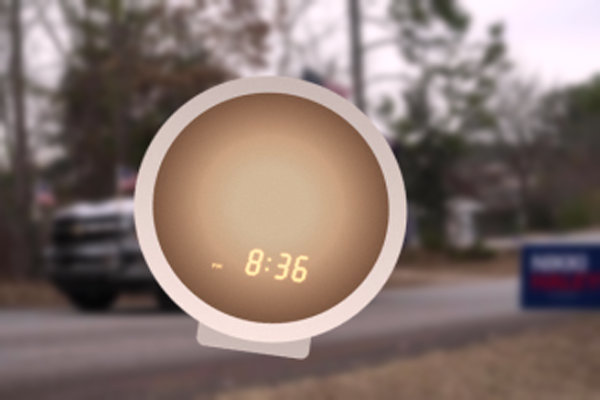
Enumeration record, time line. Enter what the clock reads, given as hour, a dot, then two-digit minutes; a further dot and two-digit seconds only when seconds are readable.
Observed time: 8.36
